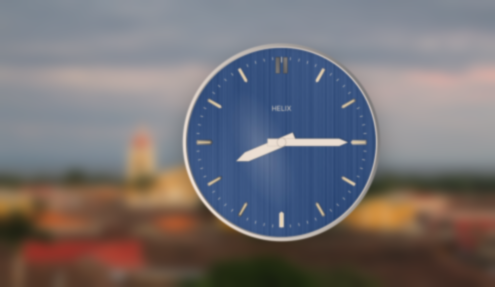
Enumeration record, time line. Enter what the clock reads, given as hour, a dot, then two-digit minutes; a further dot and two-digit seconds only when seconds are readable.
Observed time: 8.15
